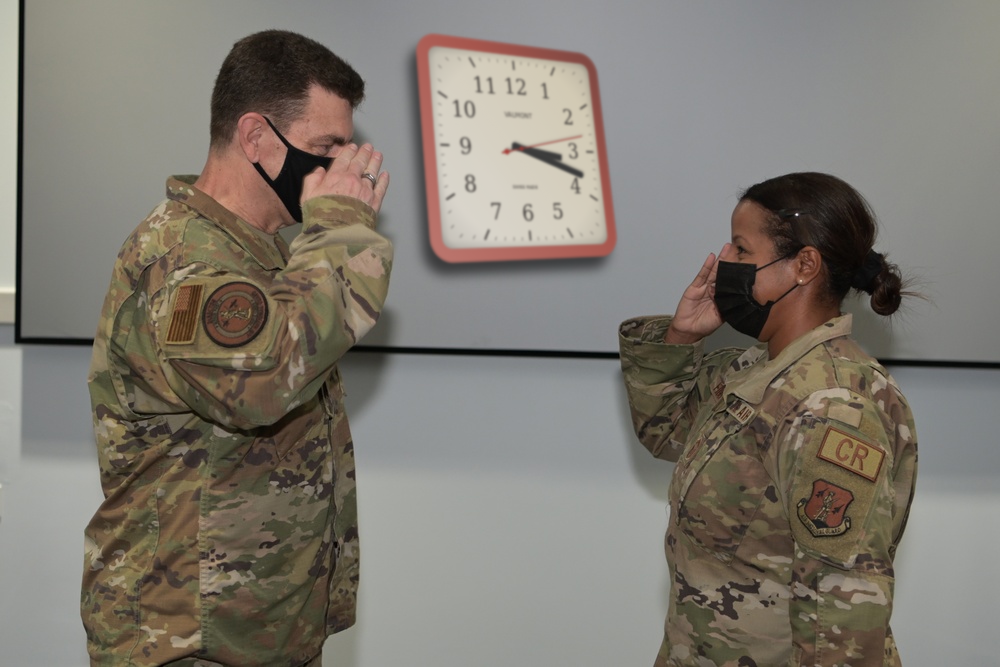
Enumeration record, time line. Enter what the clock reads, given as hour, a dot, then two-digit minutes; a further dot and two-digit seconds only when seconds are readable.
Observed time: 3.18.13
